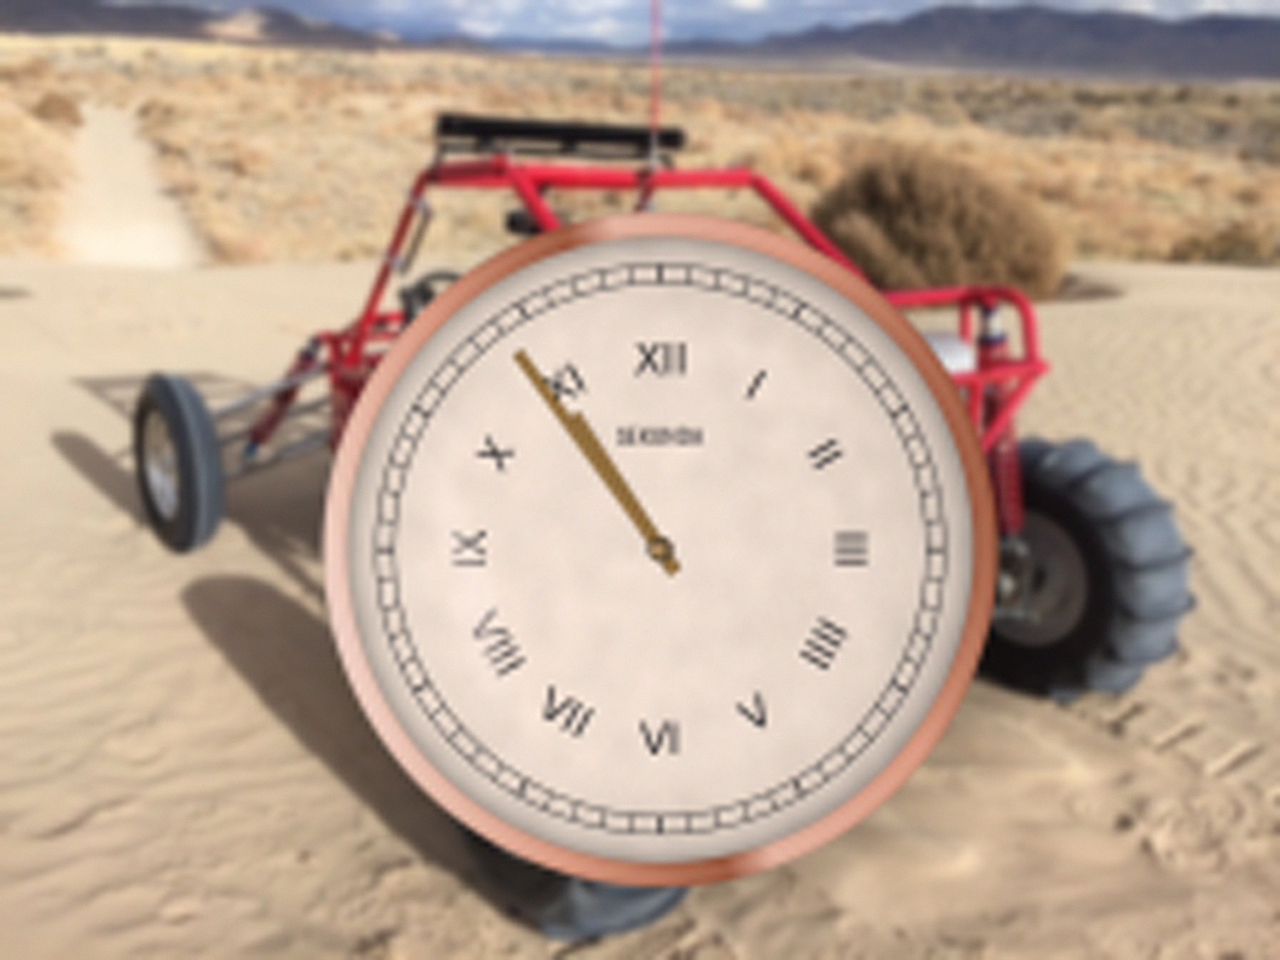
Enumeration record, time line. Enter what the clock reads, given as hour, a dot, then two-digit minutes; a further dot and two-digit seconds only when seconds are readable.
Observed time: 10.54
